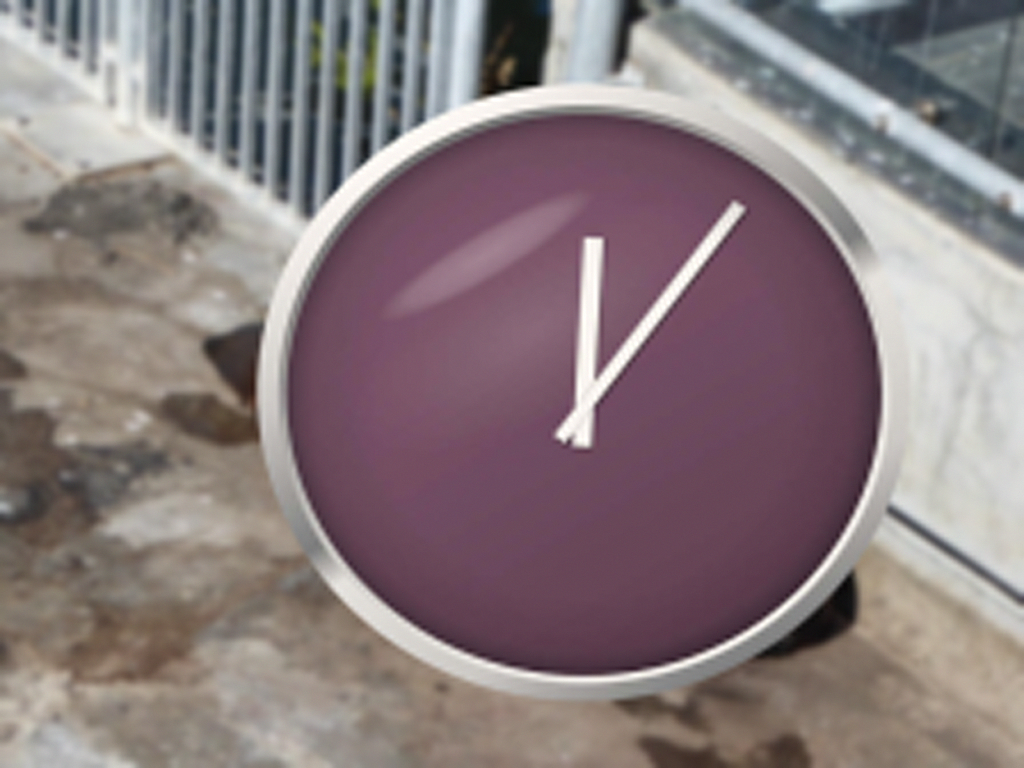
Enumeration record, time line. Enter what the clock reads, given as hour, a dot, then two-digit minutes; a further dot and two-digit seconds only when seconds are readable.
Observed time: 12.06
